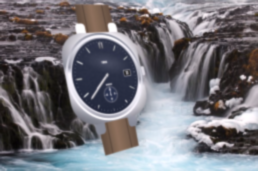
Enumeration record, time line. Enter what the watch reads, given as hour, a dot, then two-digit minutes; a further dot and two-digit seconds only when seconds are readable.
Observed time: 7.38
